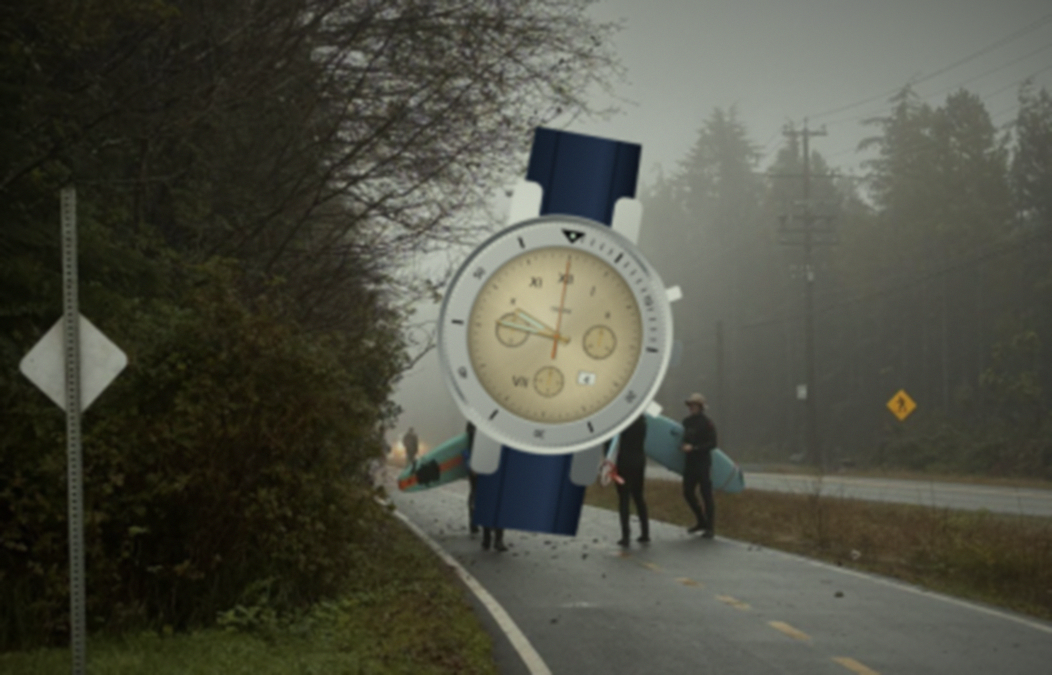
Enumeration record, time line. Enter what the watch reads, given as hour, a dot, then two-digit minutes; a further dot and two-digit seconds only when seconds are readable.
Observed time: 9.46
